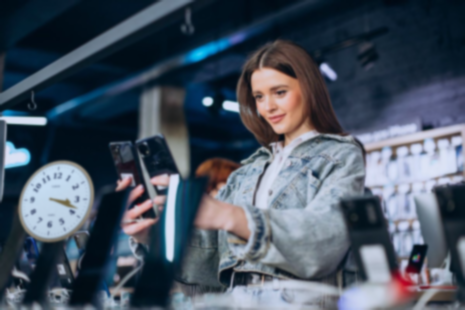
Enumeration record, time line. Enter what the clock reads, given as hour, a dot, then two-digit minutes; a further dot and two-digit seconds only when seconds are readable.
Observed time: 3.18
